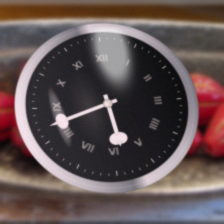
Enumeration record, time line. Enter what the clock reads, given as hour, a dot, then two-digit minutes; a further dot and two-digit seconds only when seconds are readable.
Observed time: 5.42
